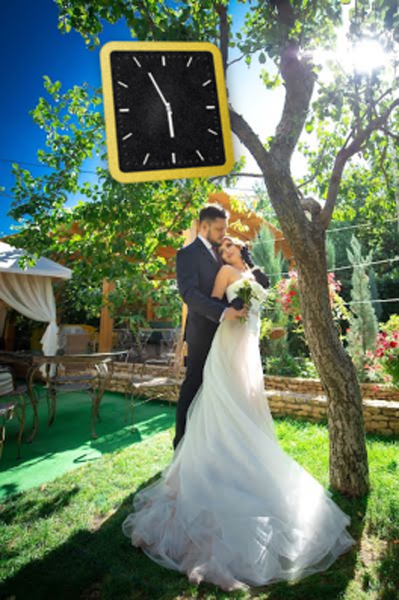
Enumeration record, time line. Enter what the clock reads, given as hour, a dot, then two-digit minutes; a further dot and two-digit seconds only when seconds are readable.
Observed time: 5.56
